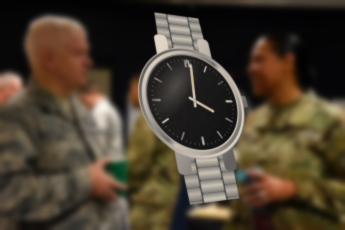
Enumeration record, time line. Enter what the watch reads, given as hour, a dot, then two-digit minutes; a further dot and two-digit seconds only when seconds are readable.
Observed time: 4.01
